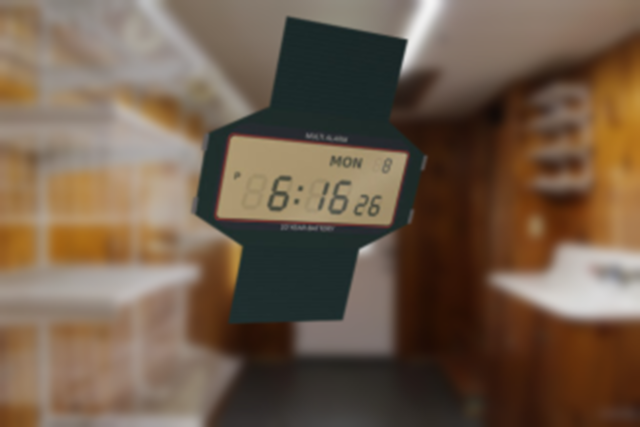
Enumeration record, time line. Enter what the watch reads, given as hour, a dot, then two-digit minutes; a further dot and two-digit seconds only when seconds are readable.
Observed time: 6.16.26
